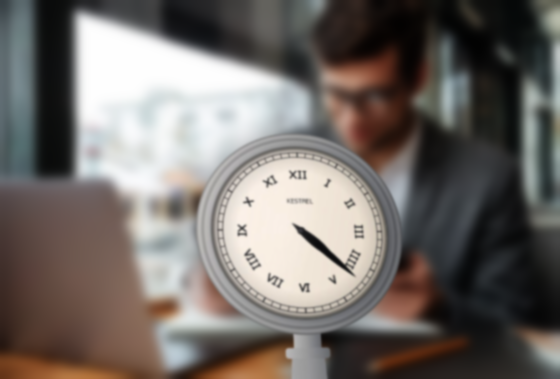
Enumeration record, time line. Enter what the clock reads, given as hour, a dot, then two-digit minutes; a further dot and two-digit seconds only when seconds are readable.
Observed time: 4.22
